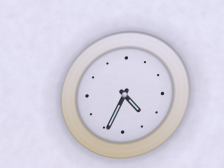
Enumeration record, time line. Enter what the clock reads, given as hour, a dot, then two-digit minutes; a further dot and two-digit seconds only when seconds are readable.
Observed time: 4.34
